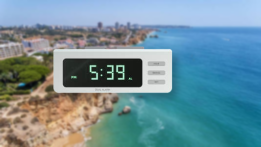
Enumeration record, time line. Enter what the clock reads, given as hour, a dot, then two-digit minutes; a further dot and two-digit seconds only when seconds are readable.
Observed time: 5.39
